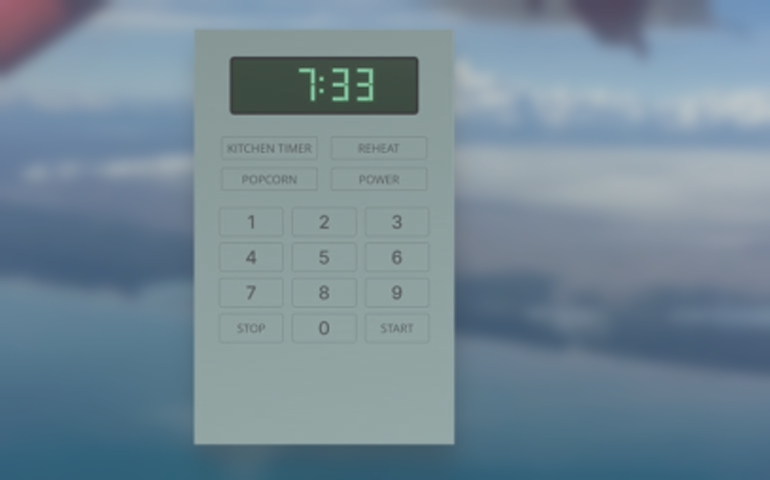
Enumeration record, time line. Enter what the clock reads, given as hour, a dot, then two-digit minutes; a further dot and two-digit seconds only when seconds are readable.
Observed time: 7.33
